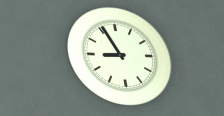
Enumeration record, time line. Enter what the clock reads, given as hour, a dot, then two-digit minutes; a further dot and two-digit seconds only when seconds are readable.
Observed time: 8.56
